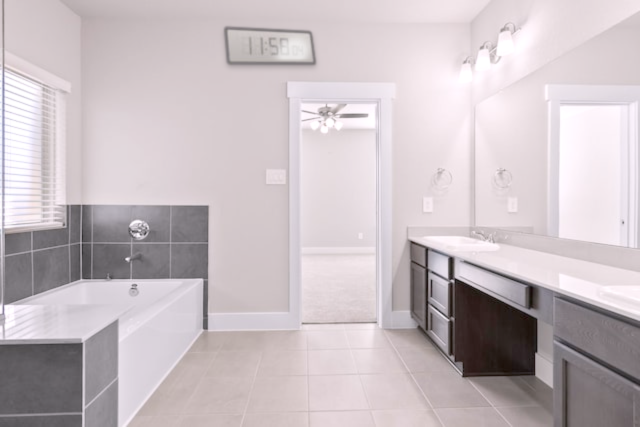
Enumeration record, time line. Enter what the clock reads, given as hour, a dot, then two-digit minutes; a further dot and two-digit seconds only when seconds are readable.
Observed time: 11.58
